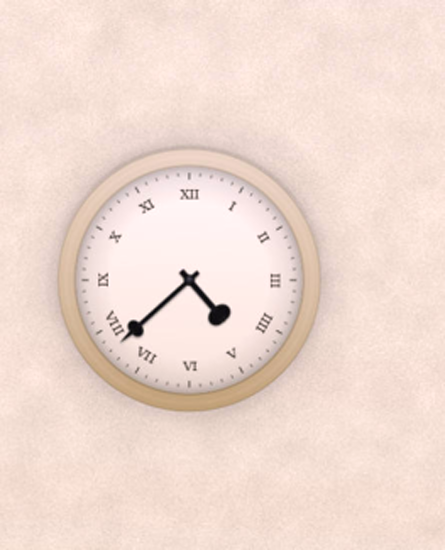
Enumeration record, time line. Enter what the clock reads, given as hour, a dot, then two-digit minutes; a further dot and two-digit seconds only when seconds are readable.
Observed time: 4.38
